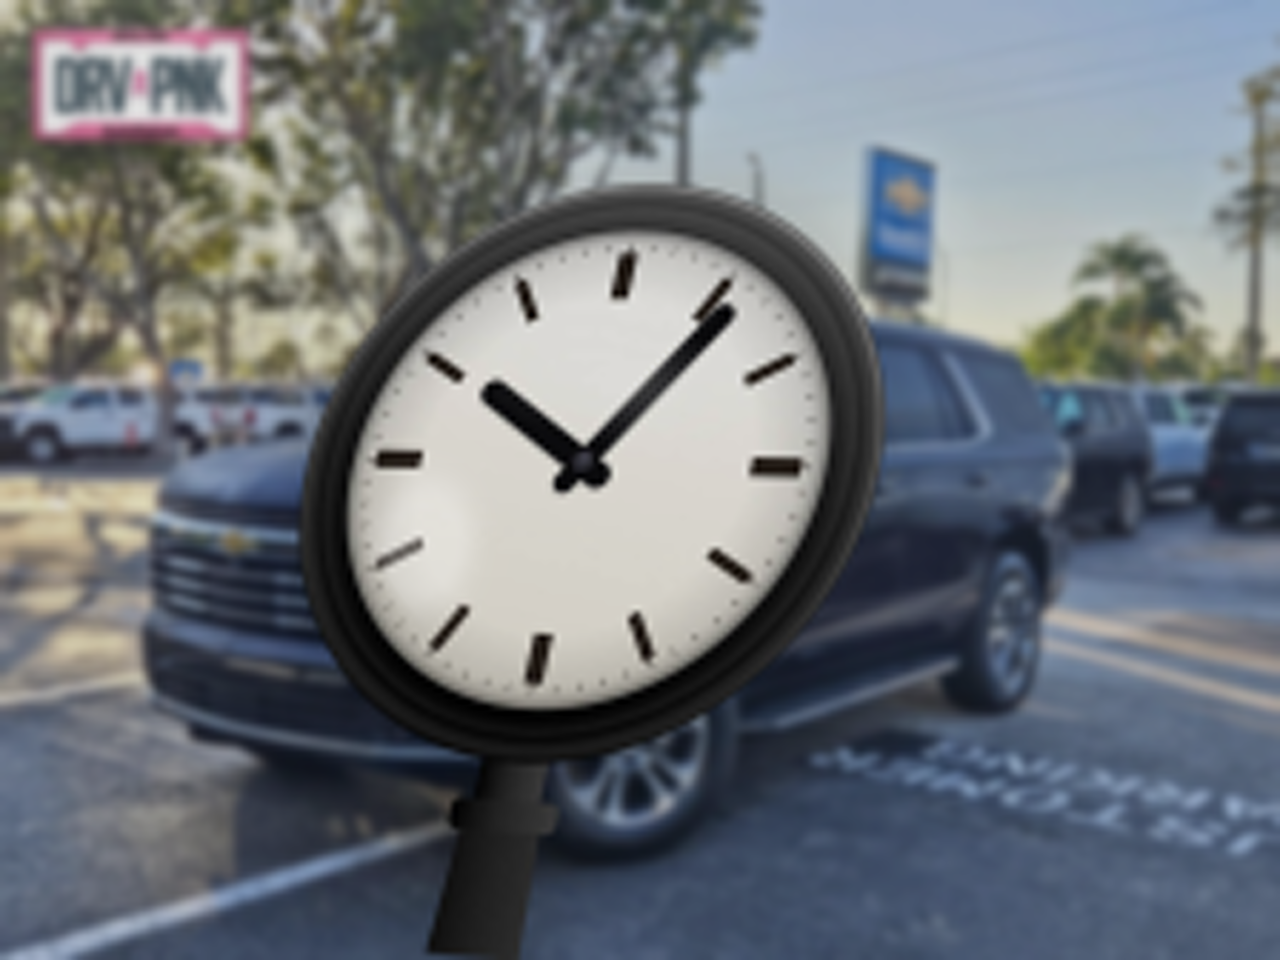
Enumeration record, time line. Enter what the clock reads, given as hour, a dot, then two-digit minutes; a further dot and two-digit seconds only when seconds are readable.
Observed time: 10.06
